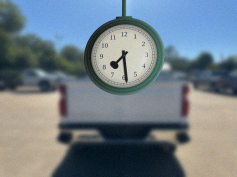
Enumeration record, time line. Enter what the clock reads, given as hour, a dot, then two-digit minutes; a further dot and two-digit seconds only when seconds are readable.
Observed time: 7.29
